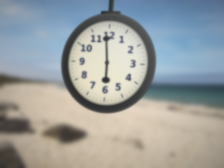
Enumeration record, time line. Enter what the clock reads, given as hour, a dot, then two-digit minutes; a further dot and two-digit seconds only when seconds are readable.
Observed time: 5.59
